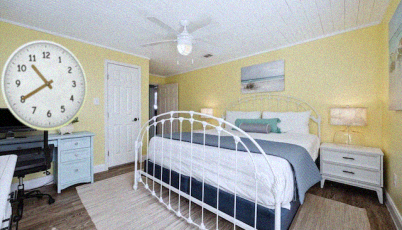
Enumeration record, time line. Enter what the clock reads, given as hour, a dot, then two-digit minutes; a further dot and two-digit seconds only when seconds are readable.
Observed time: 10.40
